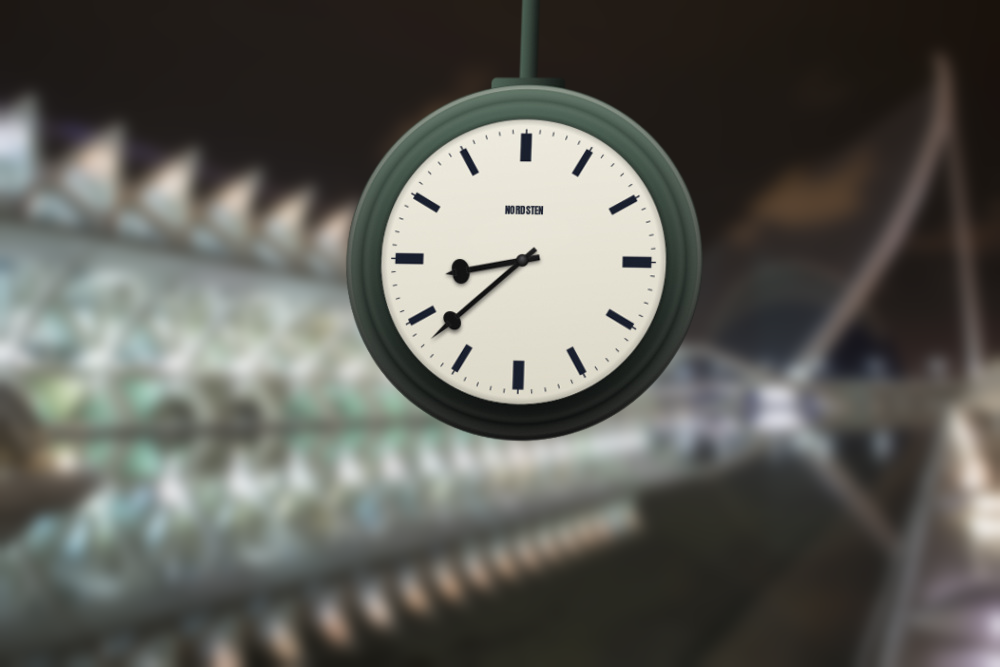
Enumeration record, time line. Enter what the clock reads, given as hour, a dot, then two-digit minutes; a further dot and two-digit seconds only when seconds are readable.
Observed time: 8.38
